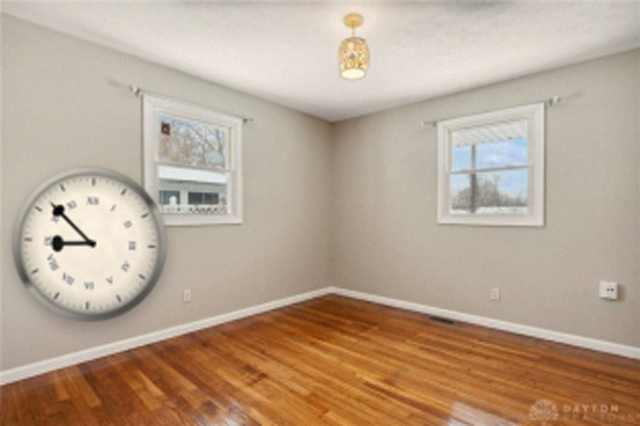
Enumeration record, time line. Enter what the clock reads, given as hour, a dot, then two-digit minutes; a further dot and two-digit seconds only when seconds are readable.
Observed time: 8.52
